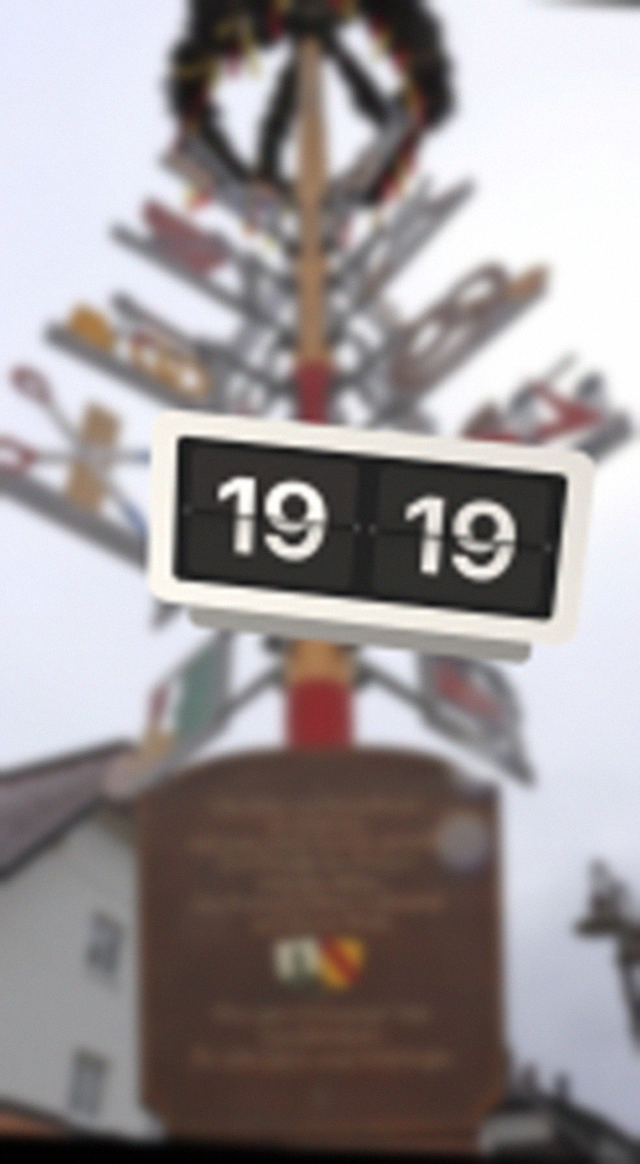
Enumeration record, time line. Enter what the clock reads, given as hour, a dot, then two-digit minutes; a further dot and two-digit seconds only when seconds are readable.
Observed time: 19.19
